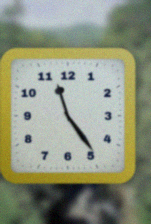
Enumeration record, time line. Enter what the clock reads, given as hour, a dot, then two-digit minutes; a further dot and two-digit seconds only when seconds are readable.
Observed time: 11.24
